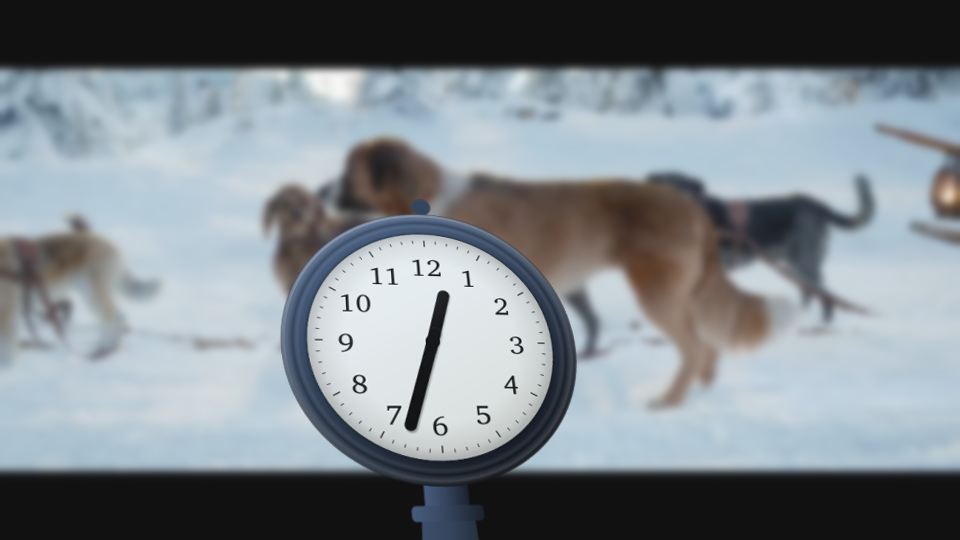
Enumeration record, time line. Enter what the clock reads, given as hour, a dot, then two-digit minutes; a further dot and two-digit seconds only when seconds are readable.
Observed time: 12.33
